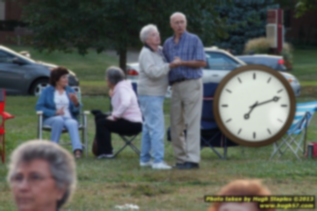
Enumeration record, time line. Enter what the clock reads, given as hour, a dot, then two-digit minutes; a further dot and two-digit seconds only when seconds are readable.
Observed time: 7.12
